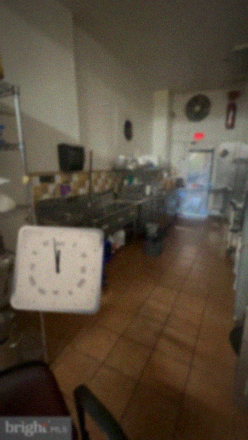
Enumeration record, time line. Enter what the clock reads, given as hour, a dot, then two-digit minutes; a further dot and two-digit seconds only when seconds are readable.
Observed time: 11.58
